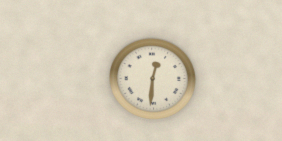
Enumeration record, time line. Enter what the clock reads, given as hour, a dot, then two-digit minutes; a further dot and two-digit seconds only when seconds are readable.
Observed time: 12.31
